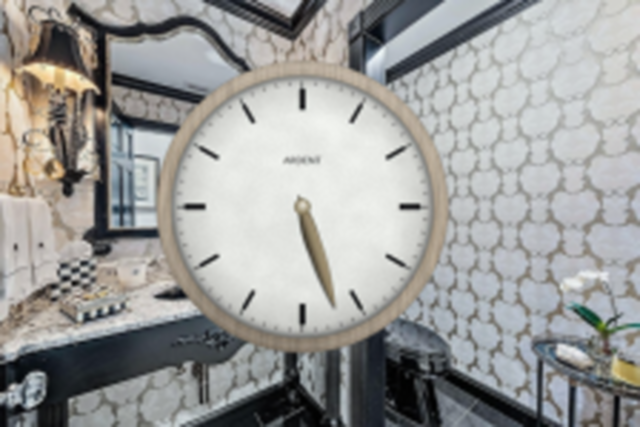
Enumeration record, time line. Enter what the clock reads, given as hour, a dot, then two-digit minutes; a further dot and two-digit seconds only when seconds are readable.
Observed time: 5.27
